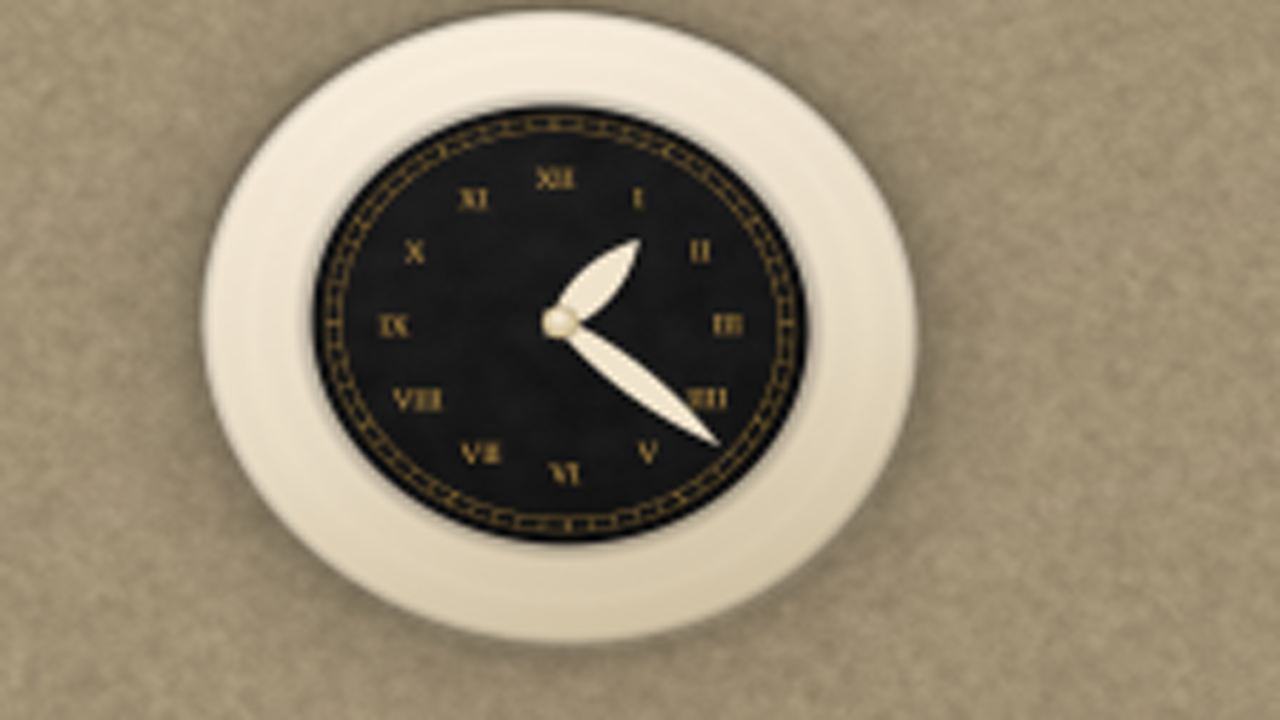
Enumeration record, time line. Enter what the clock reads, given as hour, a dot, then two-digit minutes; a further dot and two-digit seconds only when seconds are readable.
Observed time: 1.22
